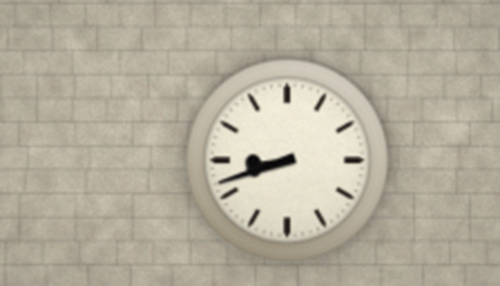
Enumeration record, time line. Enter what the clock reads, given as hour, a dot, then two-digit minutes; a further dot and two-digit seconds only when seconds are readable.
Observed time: 8.42
